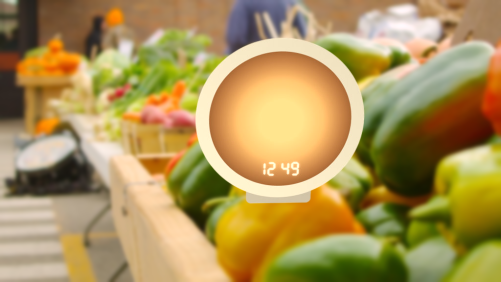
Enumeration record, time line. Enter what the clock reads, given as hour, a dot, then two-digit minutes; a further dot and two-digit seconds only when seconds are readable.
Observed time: 12.49
